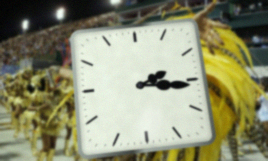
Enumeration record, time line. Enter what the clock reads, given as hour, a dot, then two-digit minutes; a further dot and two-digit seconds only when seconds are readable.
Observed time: 2.16
